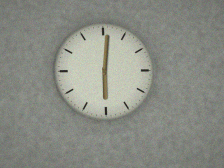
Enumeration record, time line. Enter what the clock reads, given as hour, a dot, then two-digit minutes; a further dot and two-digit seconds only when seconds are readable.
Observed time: 6.01
